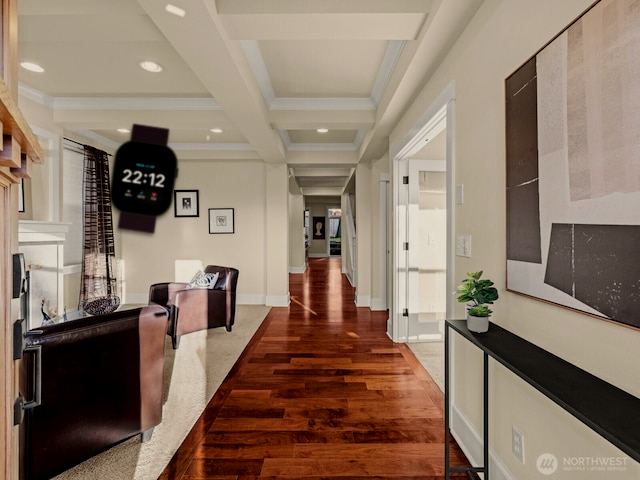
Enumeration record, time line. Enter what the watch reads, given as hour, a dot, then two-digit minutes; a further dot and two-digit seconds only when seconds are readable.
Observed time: 22.12
